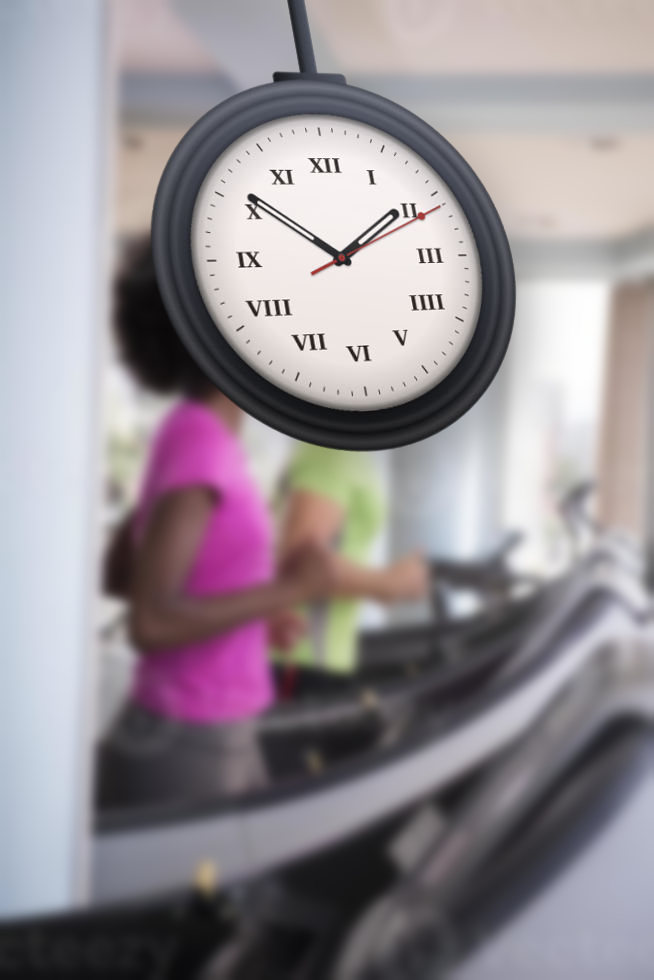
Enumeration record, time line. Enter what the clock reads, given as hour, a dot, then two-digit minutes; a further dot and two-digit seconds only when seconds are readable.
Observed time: 1.51.11
